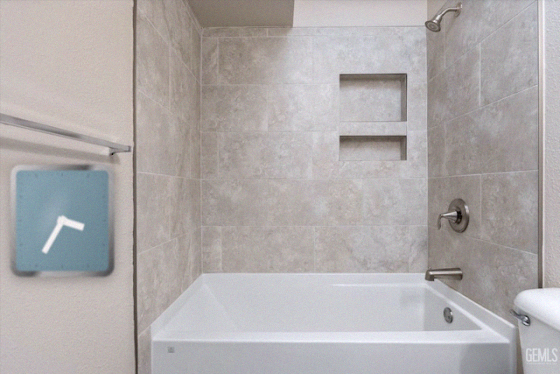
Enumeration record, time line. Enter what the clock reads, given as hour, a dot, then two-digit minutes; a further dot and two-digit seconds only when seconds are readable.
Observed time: 3.35
